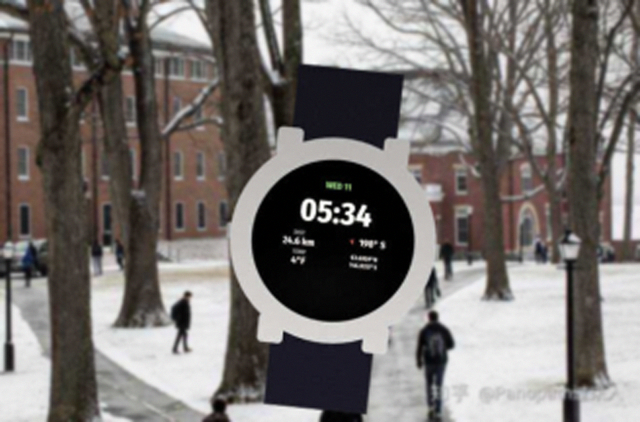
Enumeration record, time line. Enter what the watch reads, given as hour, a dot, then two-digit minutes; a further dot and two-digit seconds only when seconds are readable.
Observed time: 5.34
